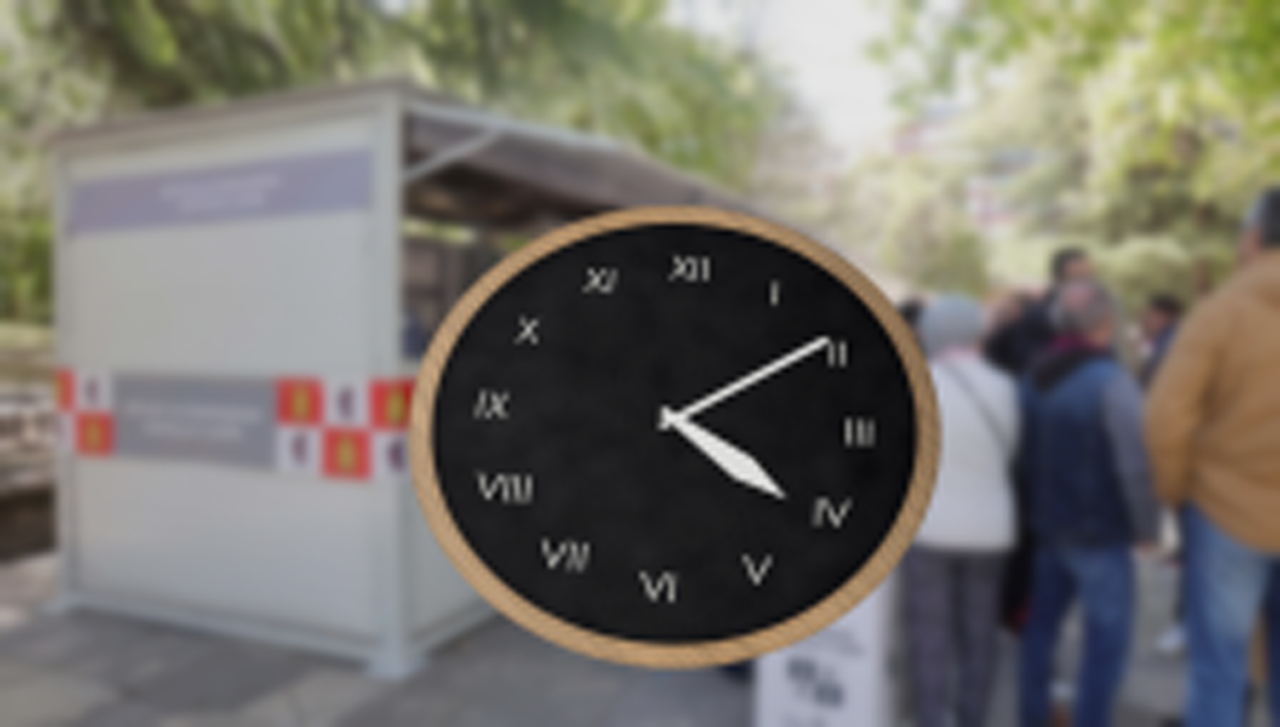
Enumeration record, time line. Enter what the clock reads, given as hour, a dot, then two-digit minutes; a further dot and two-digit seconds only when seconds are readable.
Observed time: 4.09
